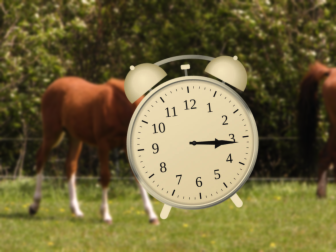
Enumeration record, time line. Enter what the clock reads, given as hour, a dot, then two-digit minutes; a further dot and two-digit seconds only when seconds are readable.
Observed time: 3.16
